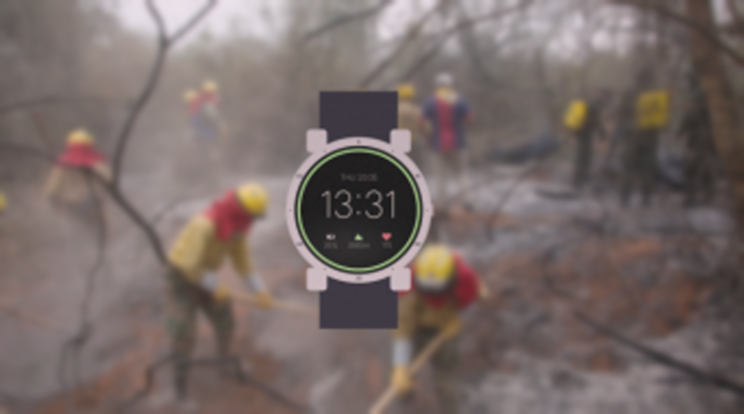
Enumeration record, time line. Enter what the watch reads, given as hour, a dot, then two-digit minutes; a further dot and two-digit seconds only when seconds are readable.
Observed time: 13.31
